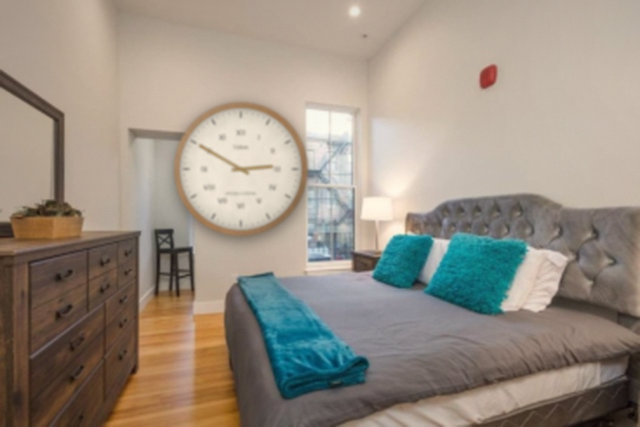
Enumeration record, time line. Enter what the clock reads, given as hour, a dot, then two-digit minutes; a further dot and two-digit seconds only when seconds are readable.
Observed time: 2.50
